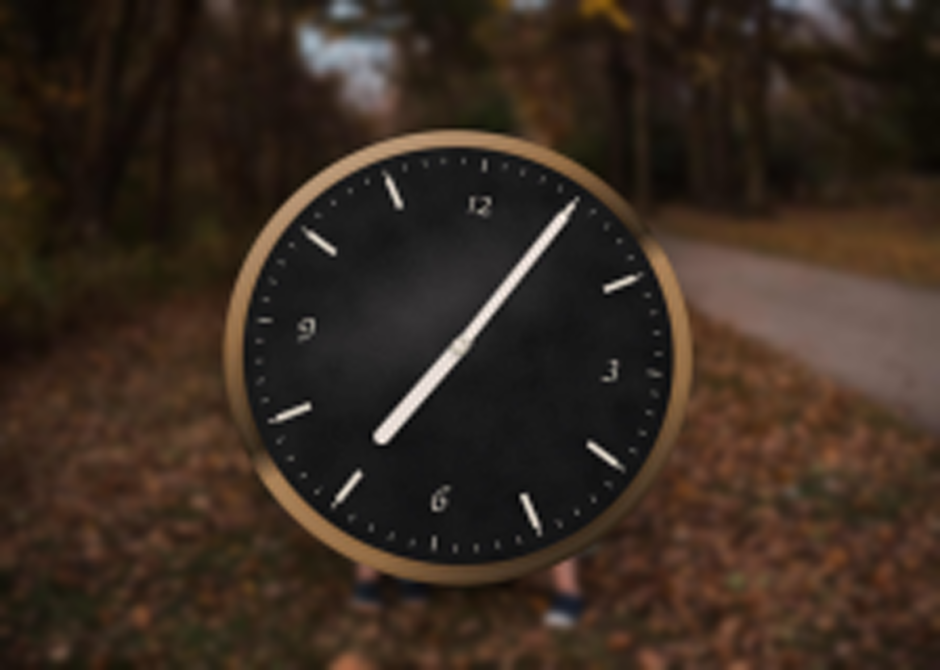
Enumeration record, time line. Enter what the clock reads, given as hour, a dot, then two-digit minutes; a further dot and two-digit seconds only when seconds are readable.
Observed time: 7.05
